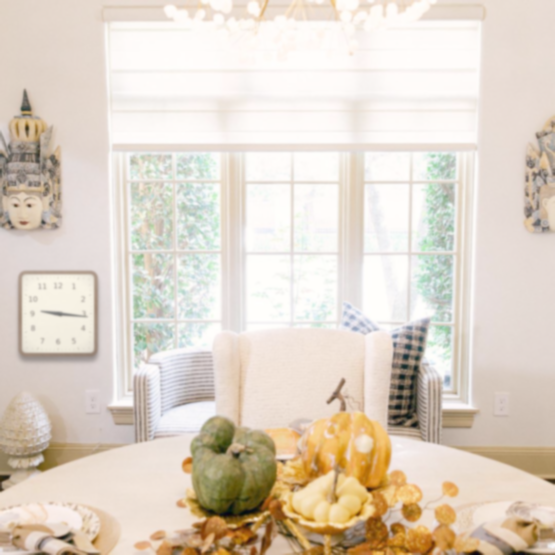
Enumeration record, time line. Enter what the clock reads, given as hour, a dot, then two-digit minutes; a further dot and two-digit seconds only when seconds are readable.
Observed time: 9.16
